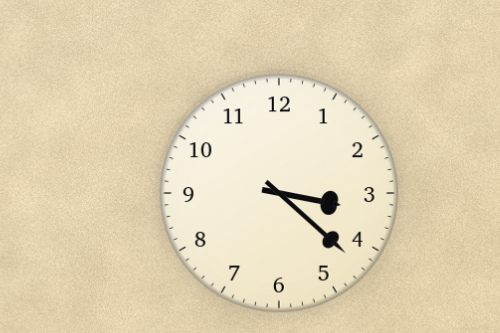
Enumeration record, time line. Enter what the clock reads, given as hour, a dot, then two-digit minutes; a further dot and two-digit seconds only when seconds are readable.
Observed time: 3.22
